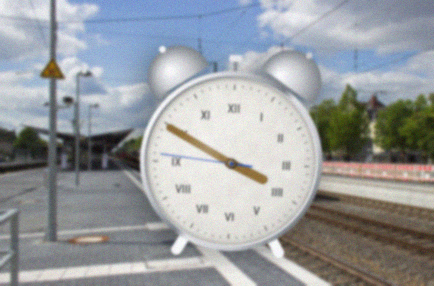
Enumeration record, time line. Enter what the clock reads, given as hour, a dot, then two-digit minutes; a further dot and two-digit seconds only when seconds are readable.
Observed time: 3.49.46
